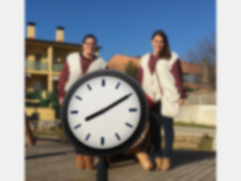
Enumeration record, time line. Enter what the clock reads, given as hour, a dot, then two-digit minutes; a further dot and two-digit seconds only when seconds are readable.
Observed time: 8.10
